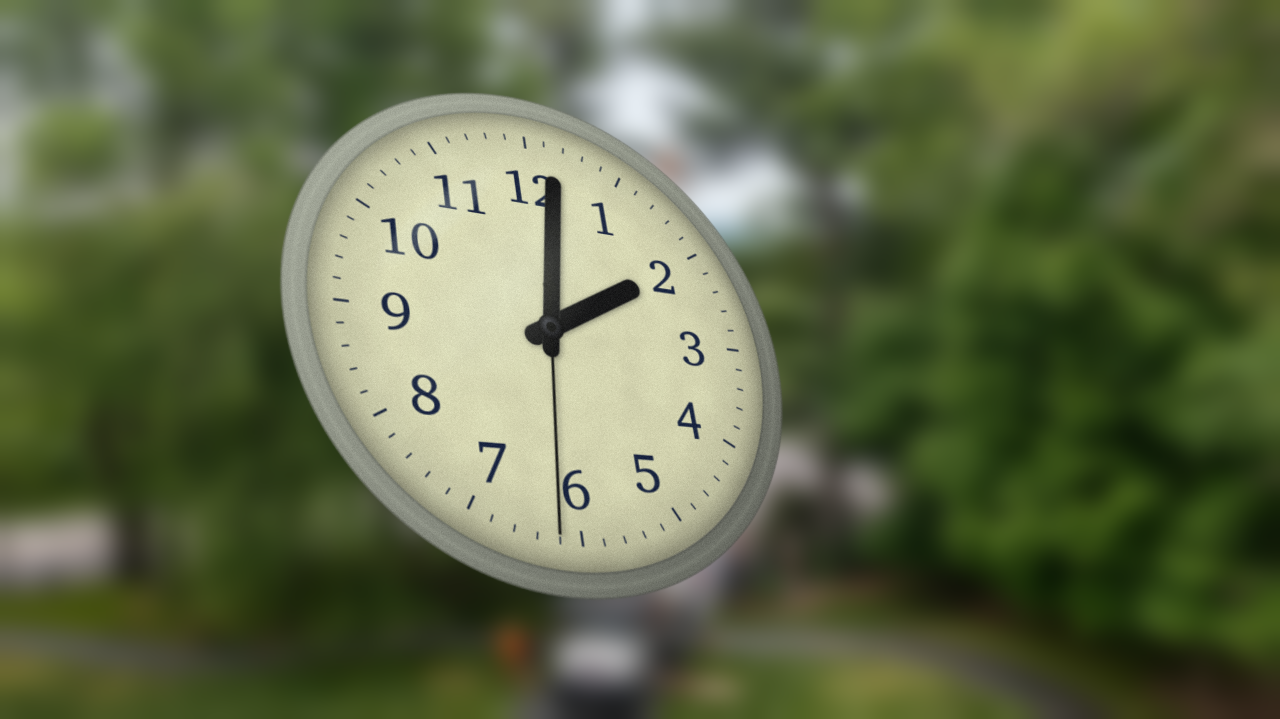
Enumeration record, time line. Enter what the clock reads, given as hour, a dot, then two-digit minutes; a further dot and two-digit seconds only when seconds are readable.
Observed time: 2.01.31
